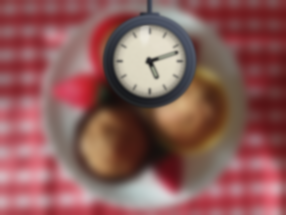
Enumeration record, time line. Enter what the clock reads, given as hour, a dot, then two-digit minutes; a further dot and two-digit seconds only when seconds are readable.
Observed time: 5.12
